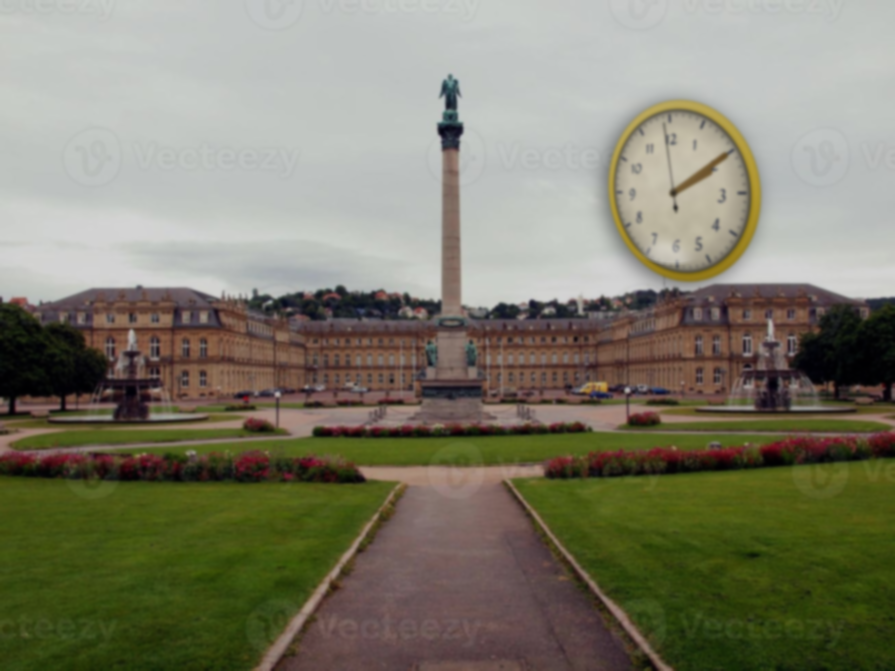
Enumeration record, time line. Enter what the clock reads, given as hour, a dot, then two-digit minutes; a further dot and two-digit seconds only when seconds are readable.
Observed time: 2.09.59
